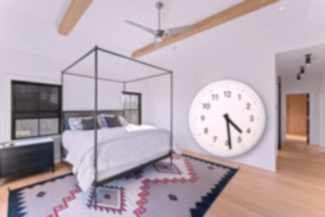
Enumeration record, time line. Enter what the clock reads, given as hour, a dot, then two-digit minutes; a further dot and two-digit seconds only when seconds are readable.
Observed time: 4.29
